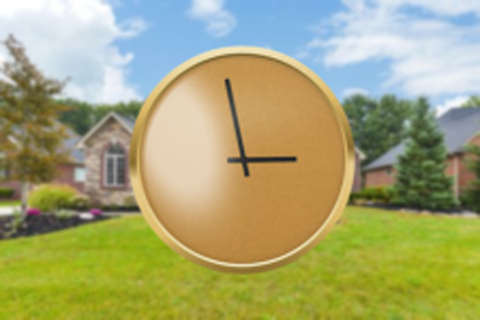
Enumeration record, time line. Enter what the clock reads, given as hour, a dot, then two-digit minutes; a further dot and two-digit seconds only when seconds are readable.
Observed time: 2.58
